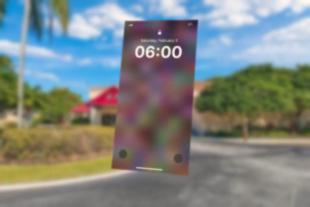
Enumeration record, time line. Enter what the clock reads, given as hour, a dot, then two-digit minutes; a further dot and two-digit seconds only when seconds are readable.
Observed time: 6.00
